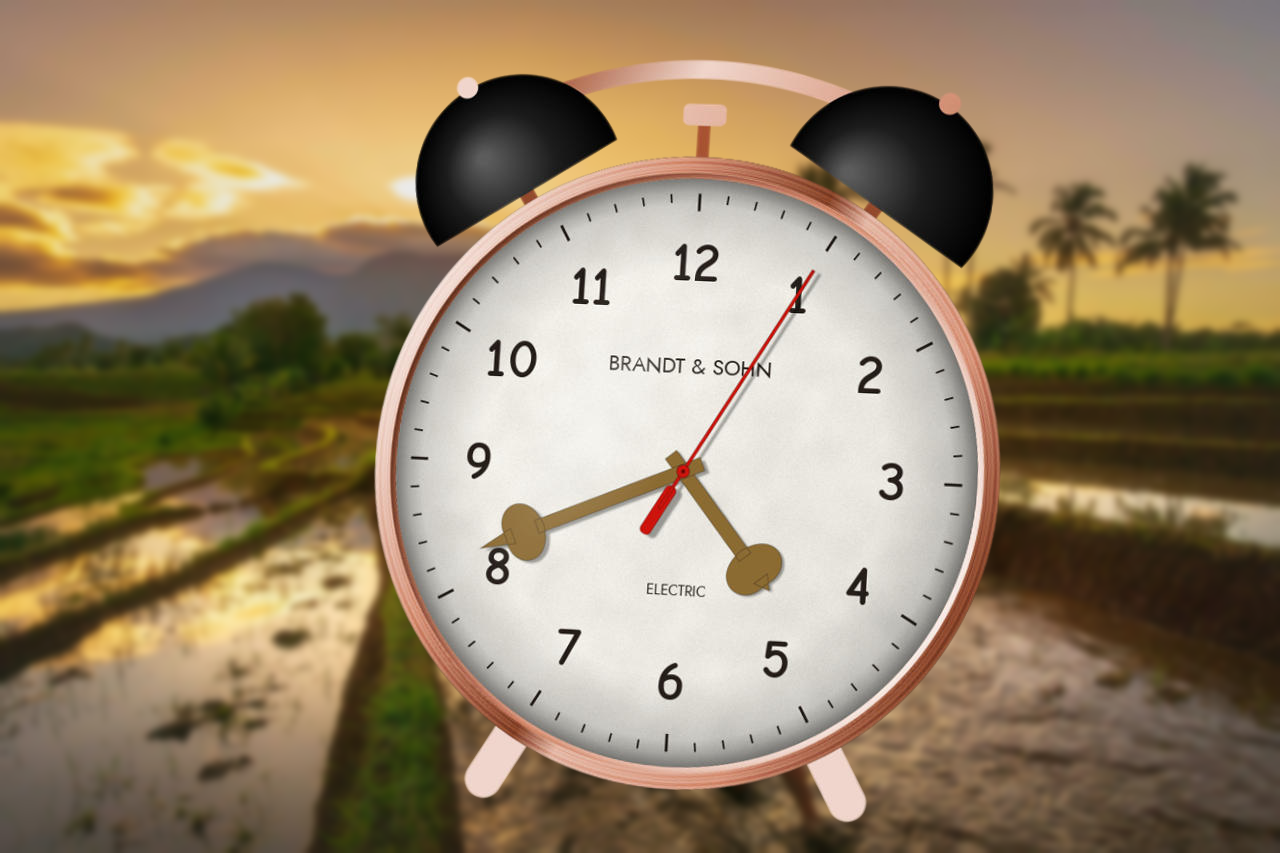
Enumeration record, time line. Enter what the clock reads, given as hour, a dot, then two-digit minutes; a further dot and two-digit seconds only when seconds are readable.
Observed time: 4.41.05
